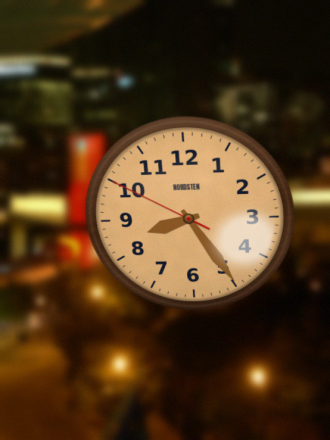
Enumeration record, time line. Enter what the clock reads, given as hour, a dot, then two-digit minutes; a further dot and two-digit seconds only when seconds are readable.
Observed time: 8.24.50
